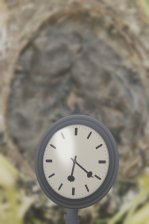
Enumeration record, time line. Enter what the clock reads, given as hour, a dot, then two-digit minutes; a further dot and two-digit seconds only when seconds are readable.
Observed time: 6.21
